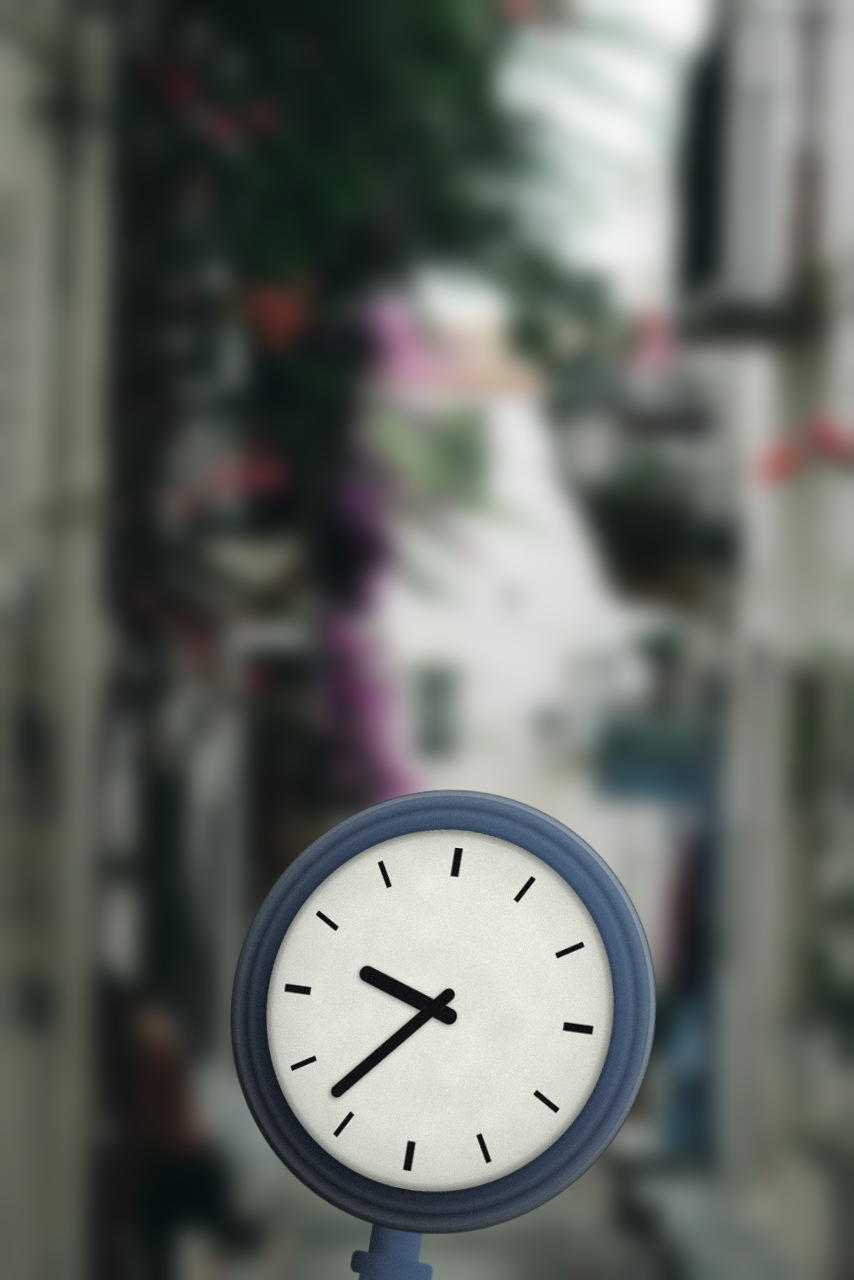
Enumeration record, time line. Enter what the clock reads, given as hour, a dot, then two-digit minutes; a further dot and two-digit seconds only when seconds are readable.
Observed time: 9.37
